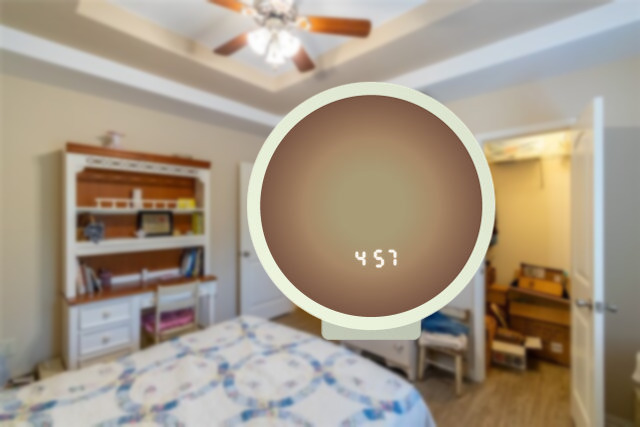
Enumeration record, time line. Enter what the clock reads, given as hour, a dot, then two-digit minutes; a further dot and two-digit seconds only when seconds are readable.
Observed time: 4.57
